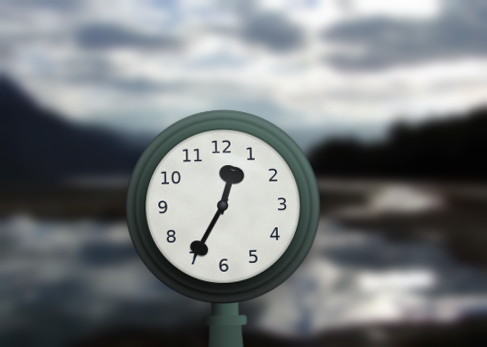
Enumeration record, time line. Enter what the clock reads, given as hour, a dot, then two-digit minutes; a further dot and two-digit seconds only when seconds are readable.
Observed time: 12.35
